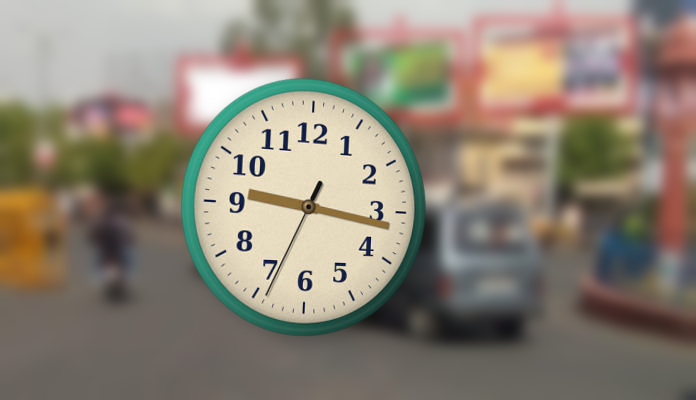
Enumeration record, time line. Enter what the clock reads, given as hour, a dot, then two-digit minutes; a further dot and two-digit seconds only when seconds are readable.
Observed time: 9.16.34
